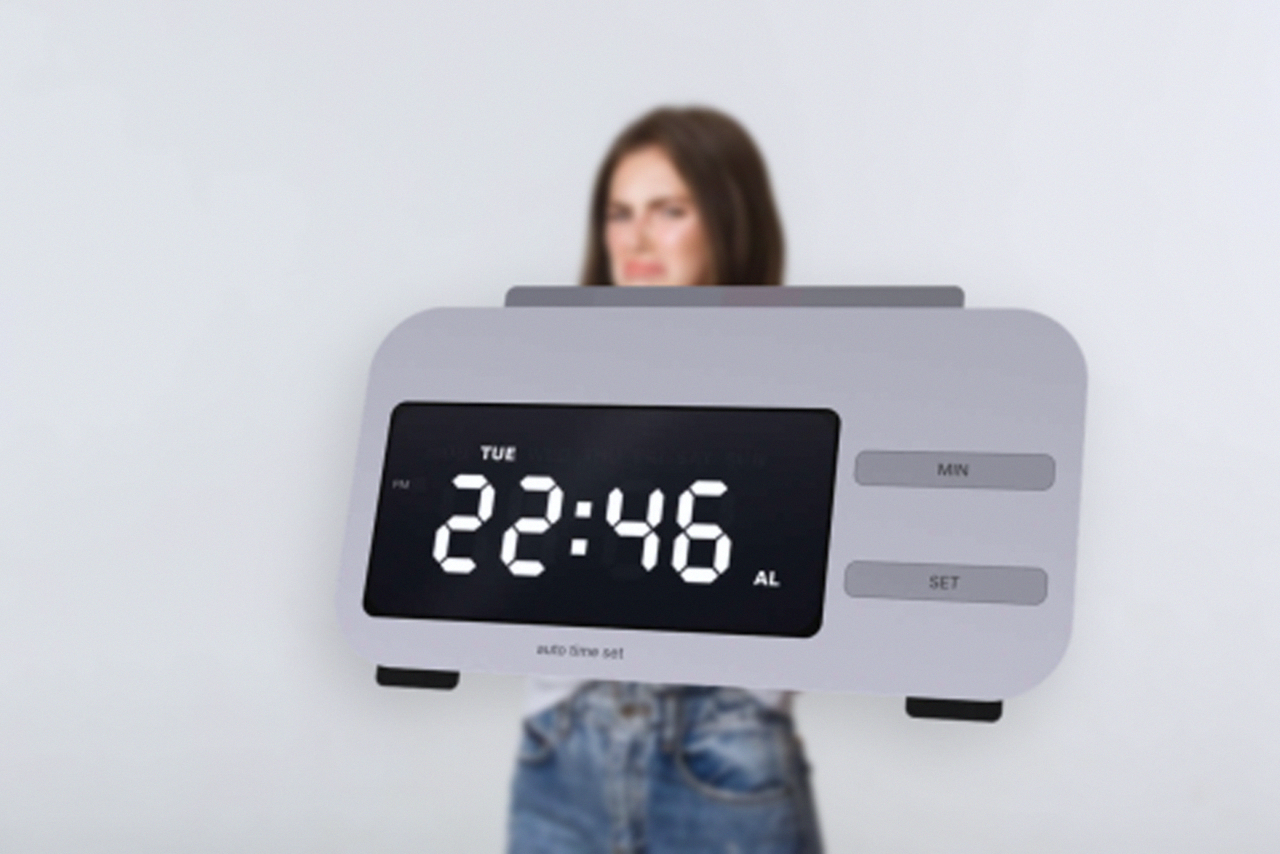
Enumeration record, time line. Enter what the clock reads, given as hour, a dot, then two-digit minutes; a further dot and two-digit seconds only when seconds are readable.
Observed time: 22.46
